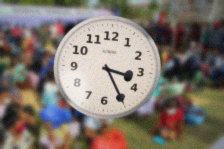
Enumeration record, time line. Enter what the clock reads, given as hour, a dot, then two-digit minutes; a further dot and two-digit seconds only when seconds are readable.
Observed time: 3.25
